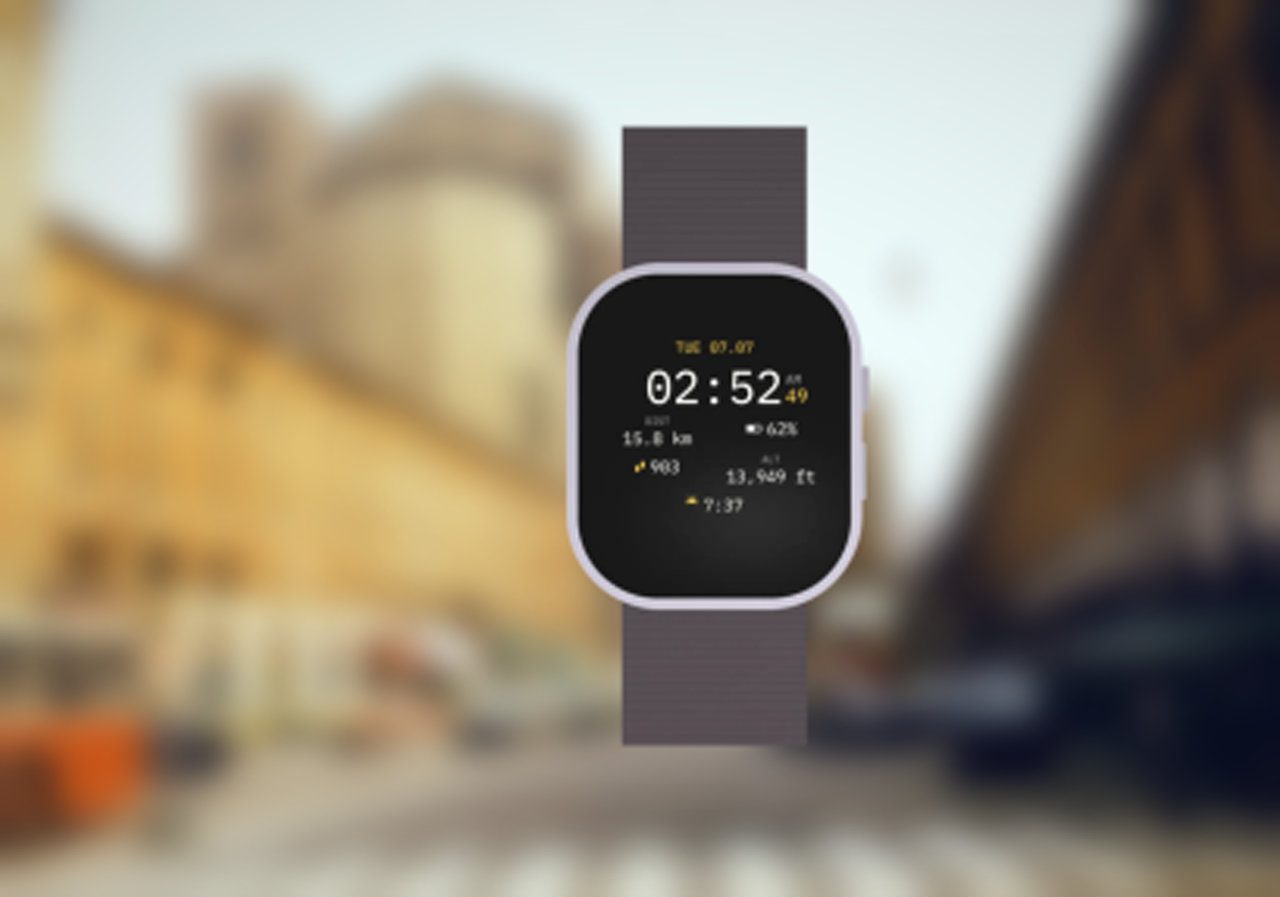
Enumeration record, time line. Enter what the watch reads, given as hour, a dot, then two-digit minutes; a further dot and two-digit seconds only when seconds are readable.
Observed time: 2.52
